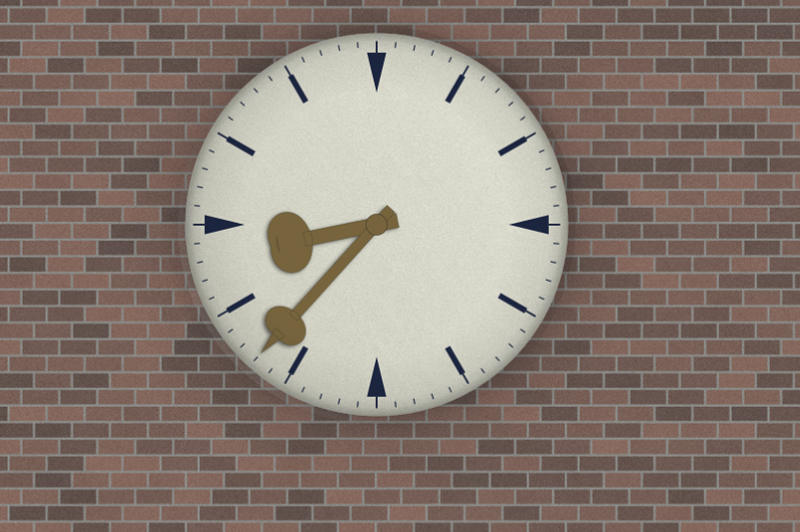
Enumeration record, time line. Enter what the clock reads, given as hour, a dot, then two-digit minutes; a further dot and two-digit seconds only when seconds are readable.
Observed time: 8.37
